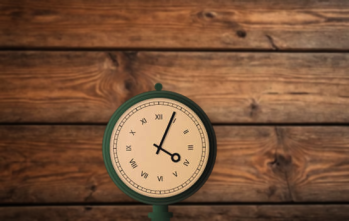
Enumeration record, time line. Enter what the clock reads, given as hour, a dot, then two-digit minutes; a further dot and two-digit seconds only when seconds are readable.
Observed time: 4.04
